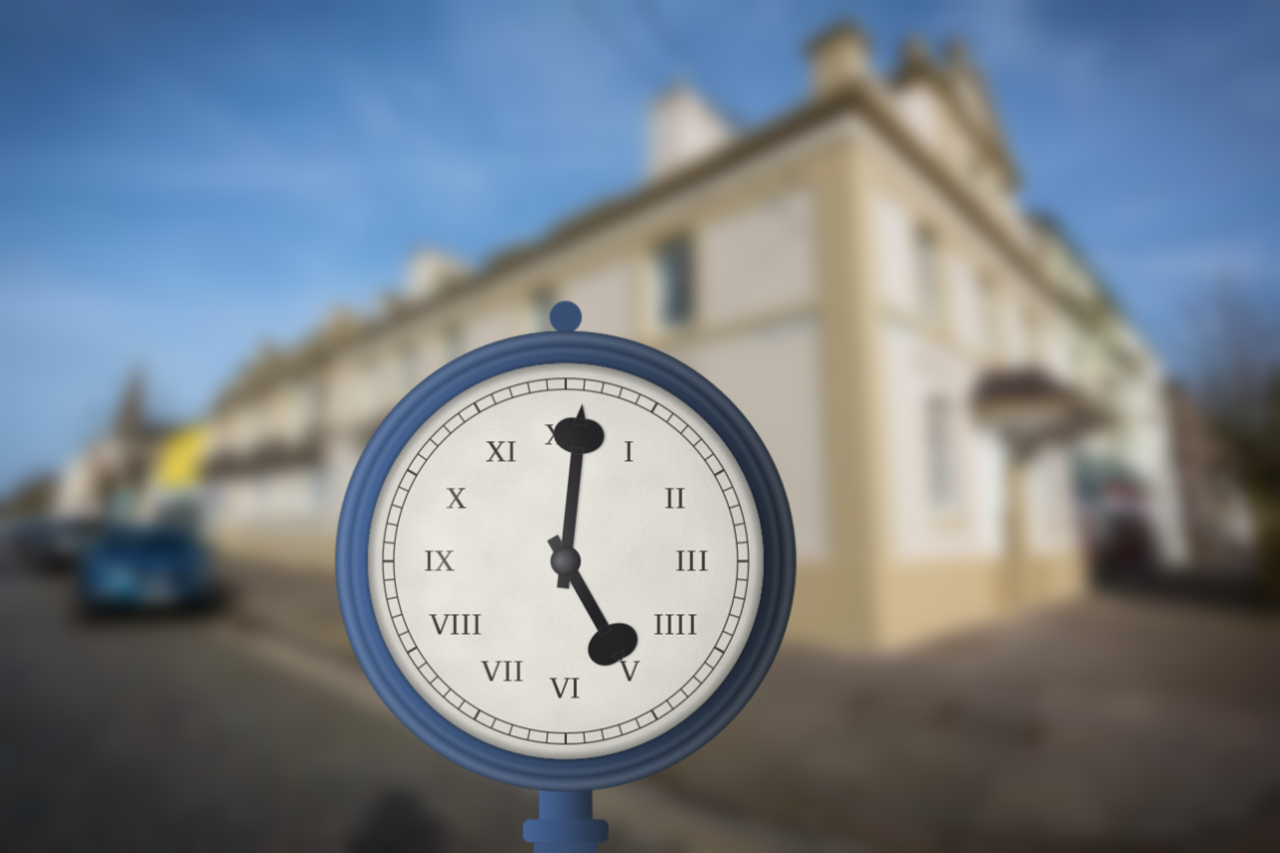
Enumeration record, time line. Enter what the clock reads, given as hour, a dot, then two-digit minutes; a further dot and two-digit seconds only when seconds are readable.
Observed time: 5.01
